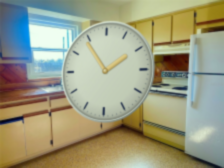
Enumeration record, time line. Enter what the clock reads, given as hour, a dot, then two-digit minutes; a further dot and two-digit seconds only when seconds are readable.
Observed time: 1.54
